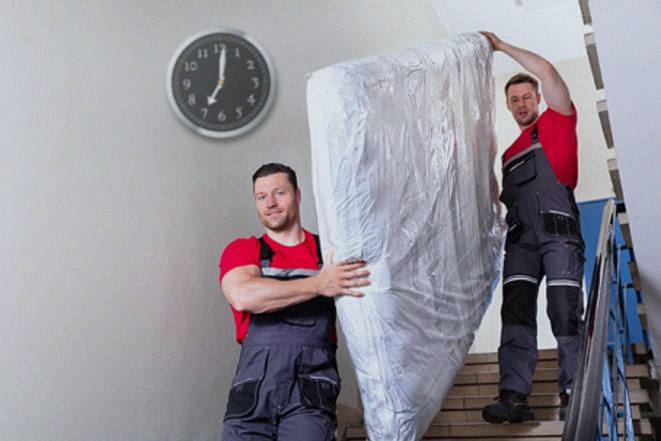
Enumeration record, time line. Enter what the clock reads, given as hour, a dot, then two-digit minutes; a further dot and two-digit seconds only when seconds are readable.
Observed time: 7.01
